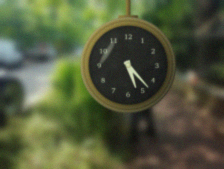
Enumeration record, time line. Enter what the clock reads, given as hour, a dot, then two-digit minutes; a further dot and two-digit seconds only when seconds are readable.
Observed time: 5.23
